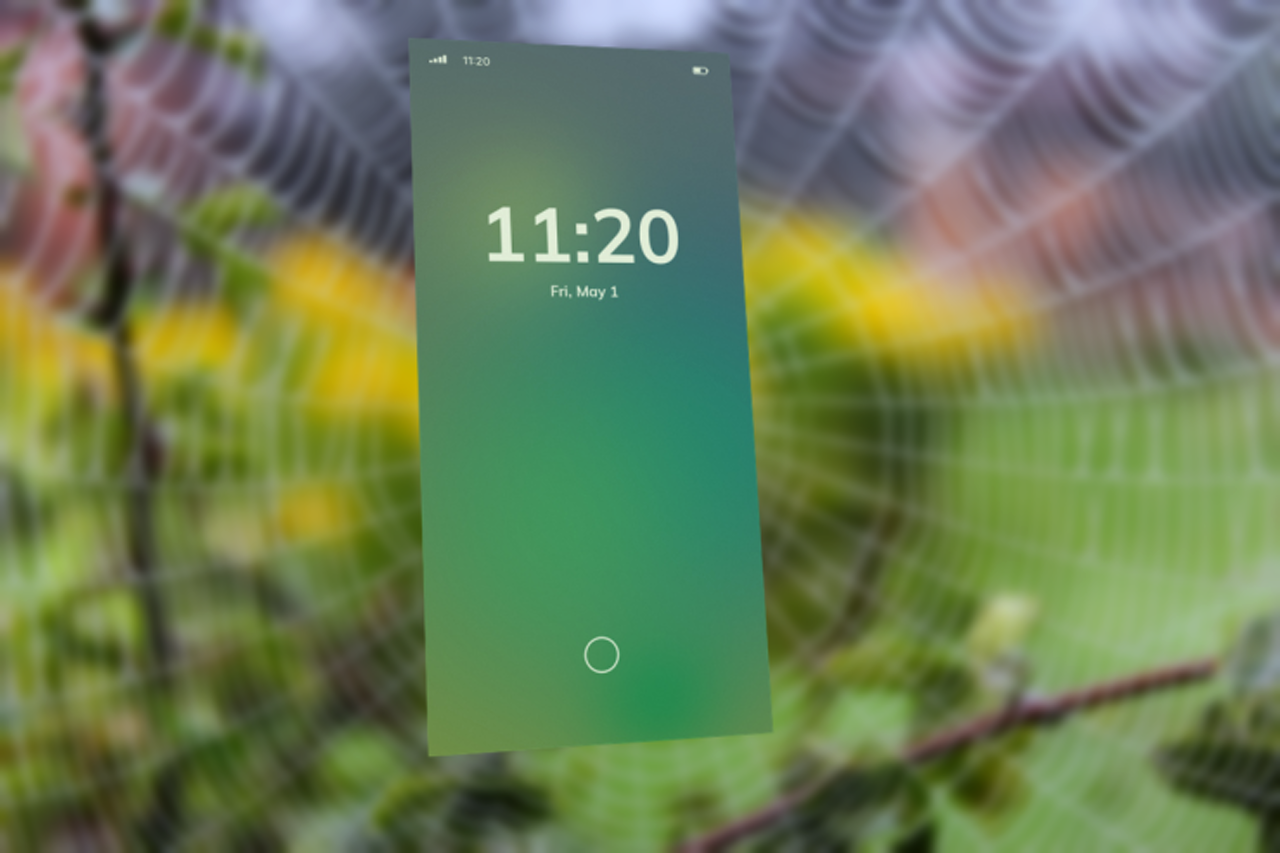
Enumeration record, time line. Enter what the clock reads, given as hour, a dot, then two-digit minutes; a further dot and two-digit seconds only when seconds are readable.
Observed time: 11.20
